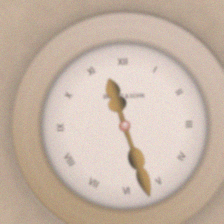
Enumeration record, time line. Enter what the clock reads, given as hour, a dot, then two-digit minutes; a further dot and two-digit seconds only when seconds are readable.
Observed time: 11.27
